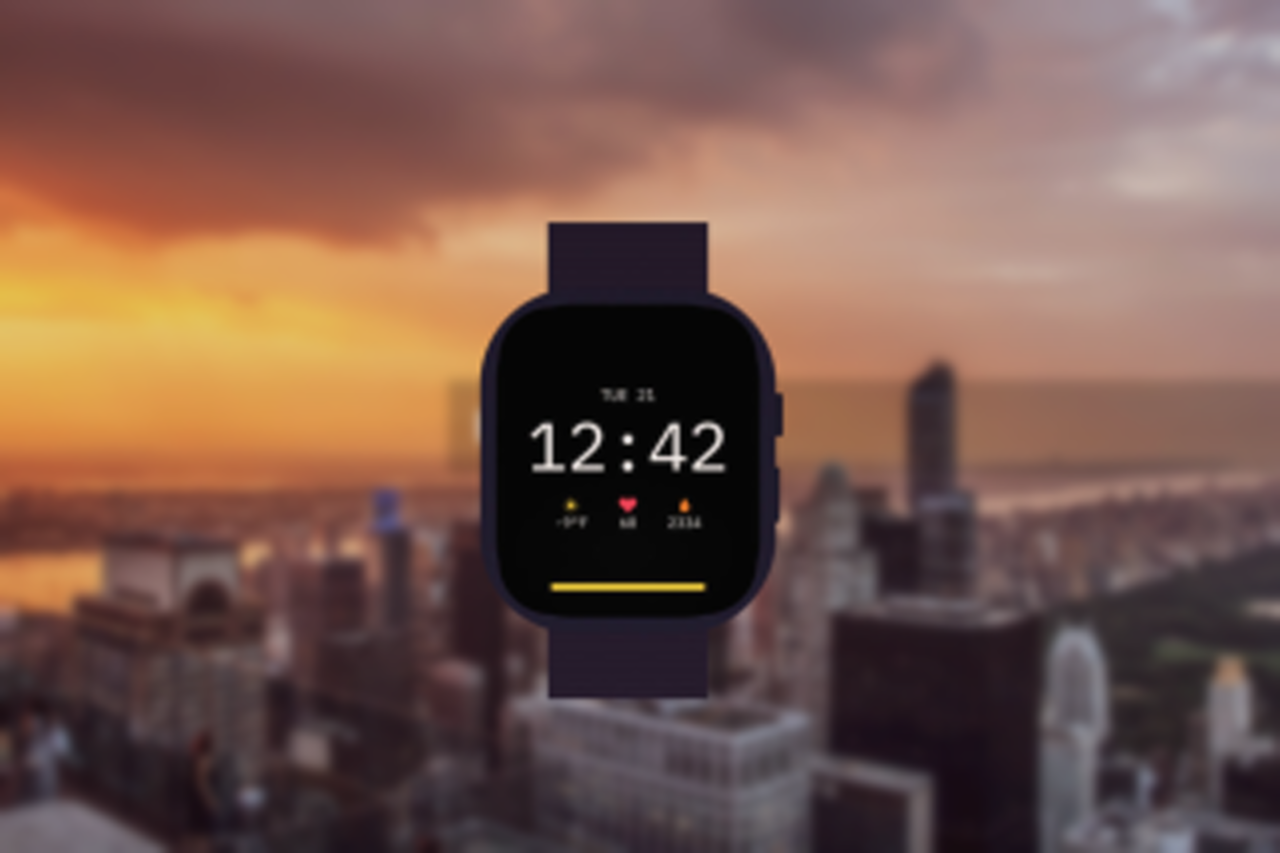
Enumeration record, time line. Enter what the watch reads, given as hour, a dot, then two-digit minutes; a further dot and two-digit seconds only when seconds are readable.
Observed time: 12.42
